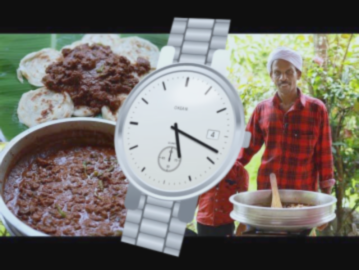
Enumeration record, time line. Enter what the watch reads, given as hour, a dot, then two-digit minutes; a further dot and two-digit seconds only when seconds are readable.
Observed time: 5.18
